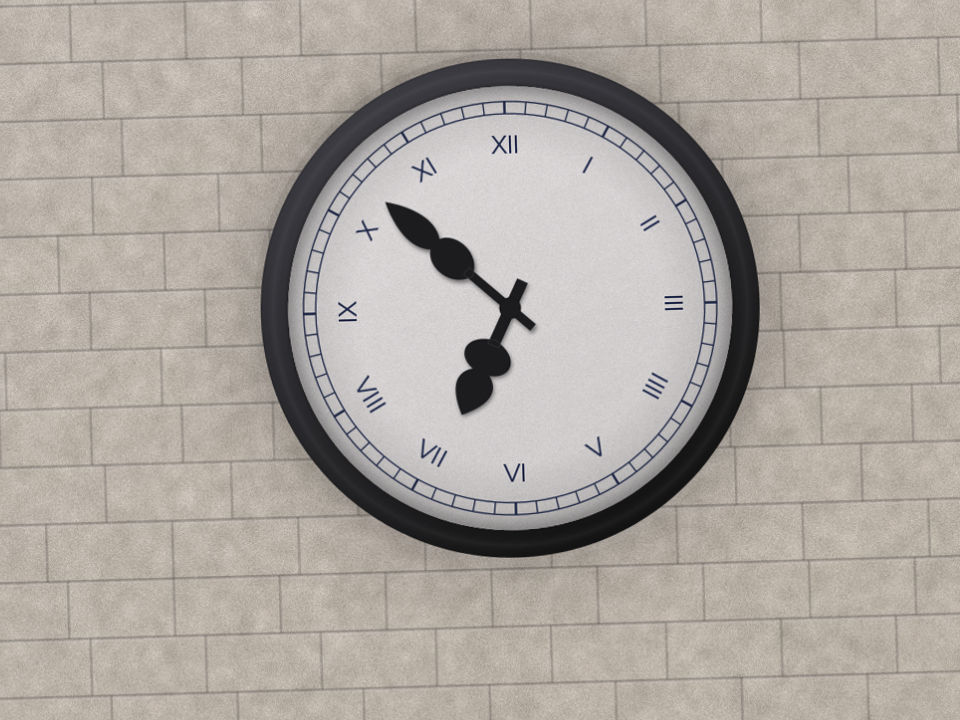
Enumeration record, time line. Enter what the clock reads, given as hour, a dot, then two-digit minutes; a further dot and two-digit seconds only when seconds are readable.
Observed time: 6.52
